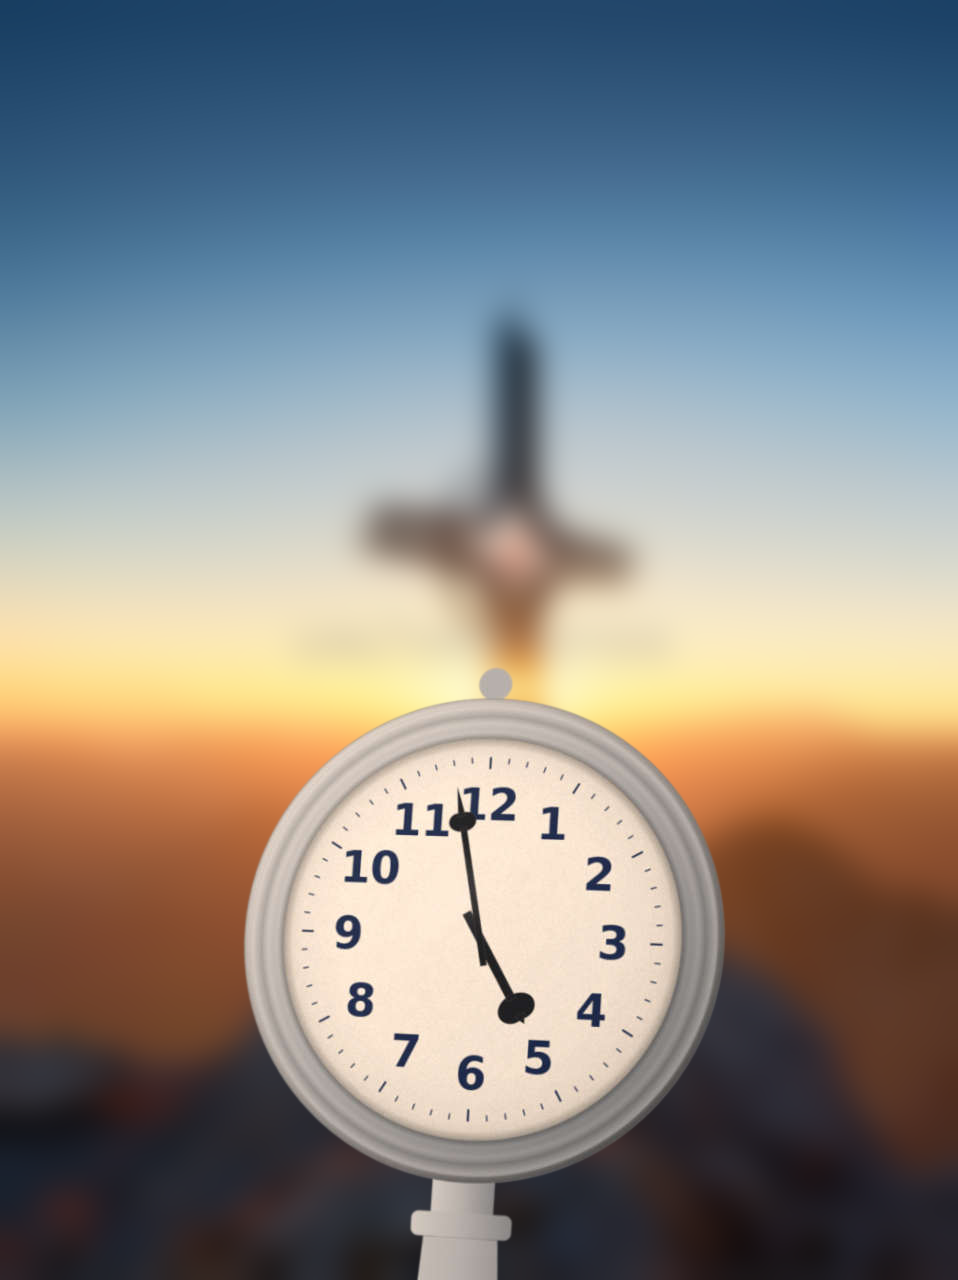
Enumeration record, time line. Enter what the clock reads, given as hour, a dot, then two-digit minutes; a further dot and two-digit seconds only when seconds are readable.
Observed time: 4.58
